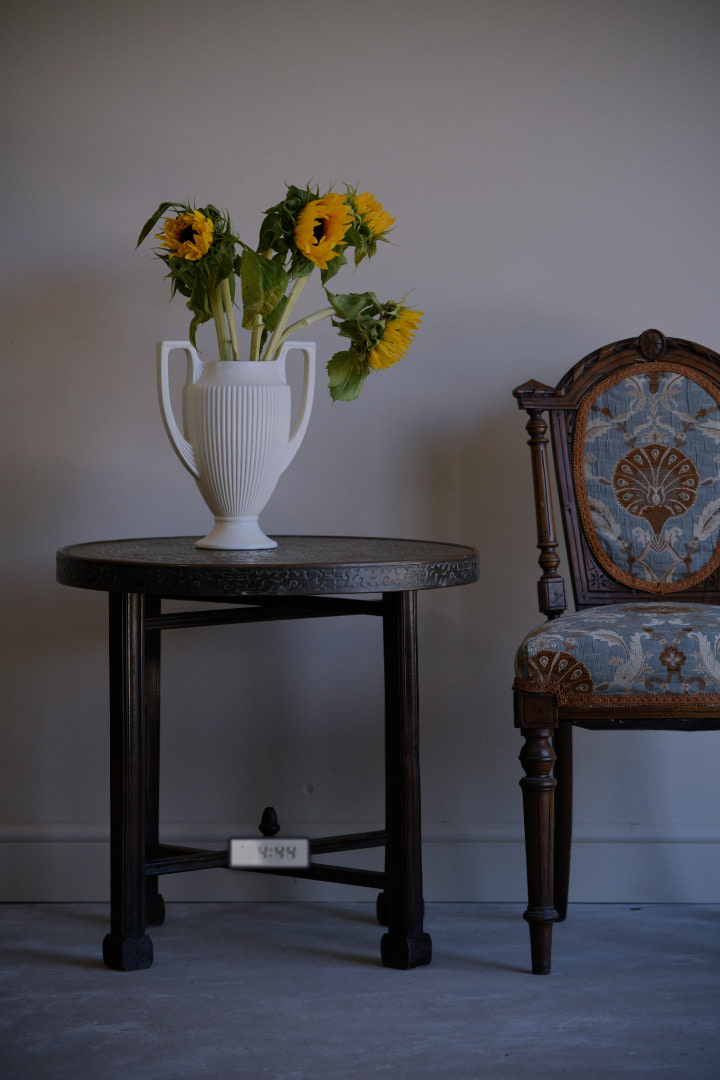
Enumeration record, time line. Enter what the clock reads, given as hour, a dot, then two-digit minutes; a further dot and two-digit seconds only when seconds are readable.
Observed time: 4.44
